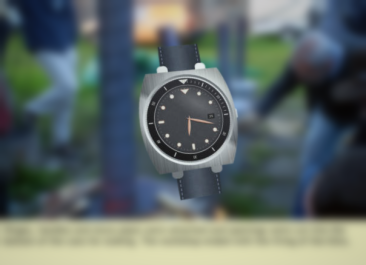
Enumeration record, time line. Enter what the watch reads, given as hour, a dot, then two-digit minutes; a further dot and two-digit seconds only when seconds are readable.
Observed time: 6.18
